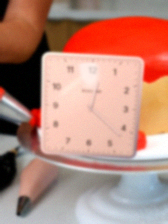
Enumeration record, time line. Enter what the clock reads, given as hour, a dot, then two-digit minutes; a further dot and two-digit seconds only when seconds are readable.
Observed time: 12.22
